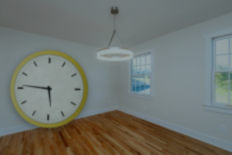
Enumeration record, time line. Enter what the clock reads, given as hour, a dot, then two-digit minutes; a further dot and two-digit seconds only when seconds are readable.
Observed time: 5.46
